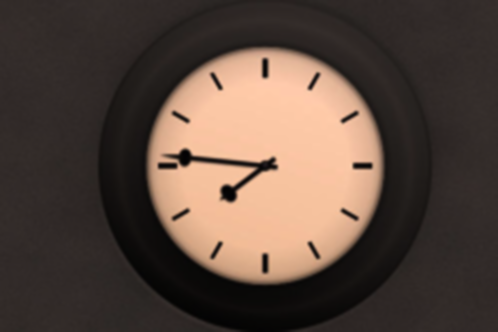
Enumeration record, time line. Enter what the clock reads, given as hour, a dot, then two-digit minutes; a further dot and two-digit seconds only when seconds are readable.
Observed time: 7.46
